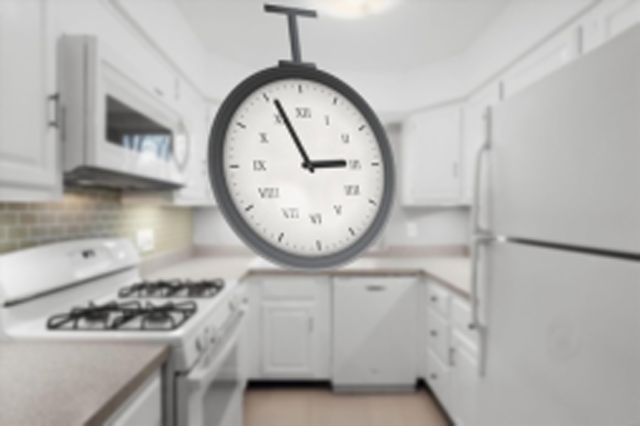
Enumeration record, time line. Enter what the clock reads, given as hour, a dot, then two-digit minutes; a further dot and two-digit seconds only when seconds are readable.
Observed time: 2.56
